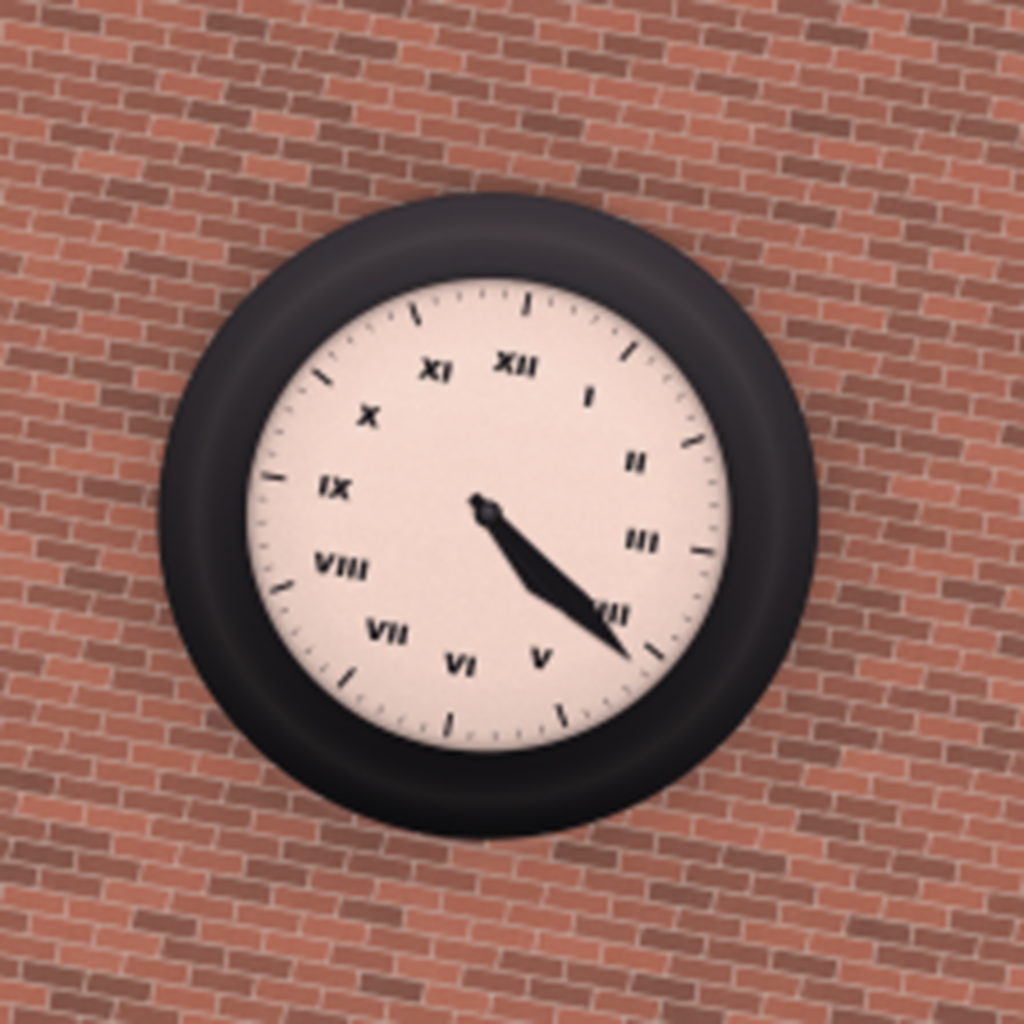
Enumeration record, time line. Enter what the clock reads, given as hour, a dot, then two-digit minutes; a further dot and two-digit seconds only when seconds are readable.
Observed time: 4.21
